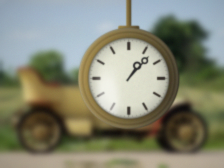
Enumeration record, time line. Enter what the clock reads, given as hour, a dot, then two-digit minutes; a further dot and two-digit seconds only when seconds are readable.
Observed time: 1.07
